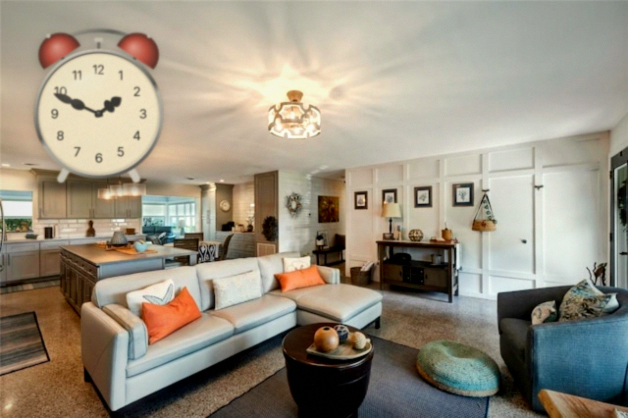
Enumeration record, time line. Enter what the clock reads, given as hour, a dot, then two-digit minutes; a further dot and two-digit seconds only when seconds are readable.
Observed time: 1.49
